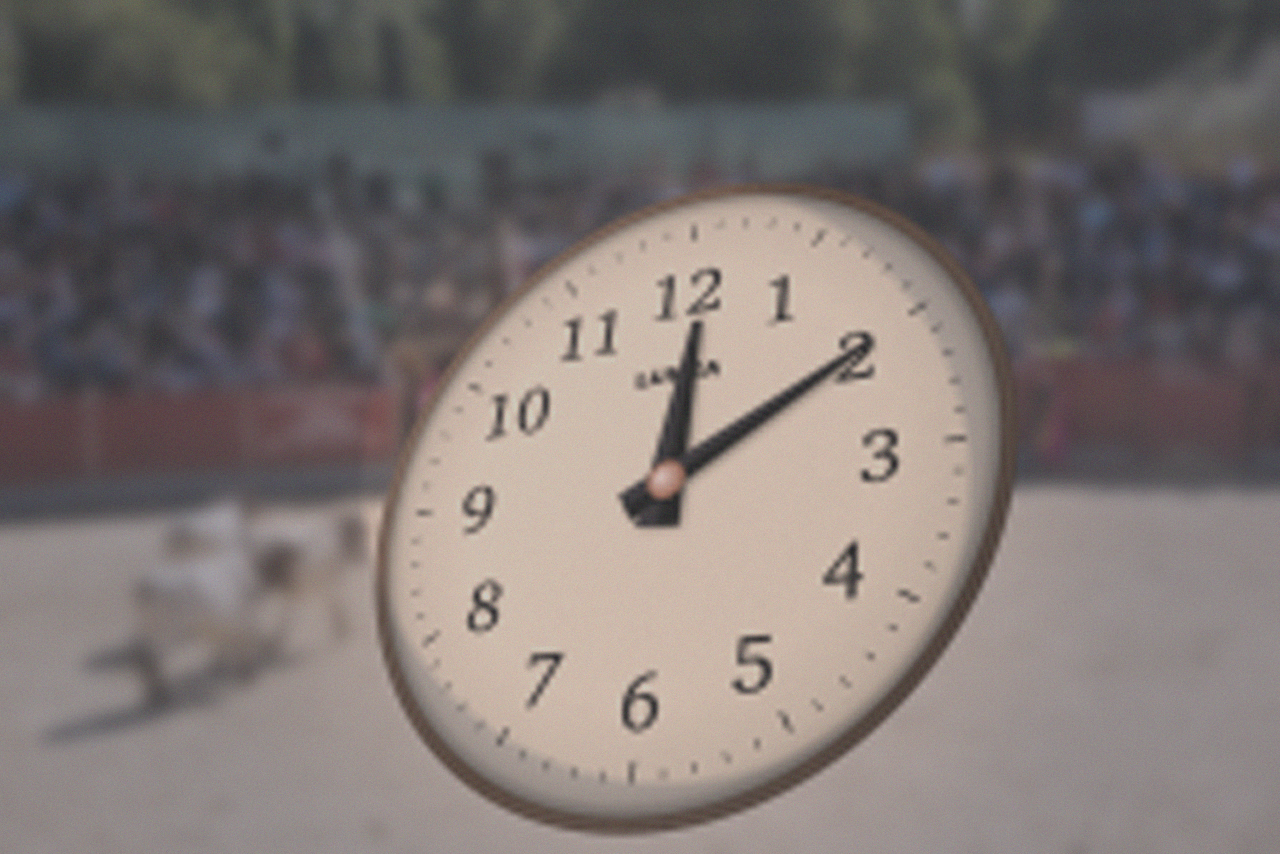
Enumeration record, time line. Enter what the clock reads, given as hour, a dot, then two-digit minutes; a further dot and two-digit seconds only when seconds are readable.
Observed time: 12.10
